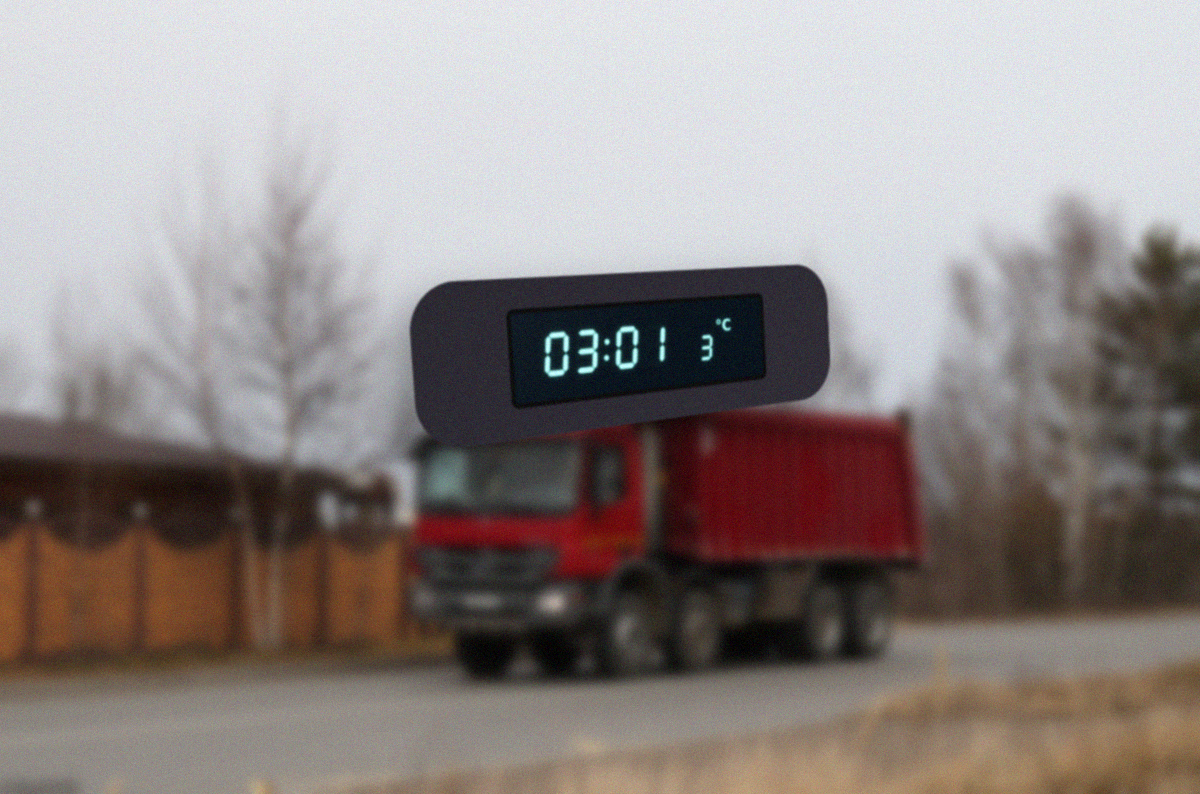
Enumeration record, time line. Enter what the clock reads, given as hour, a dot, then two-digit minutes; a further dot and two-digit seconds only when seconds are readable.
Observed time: 3.01
